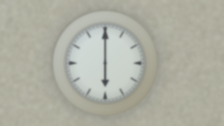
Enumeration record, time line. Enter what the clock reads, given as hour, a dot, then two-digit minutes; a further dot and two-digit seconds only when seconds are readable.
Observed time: 6.00
